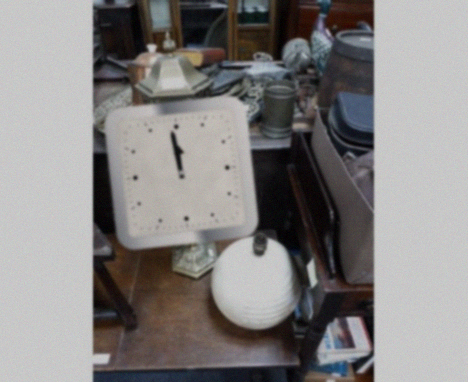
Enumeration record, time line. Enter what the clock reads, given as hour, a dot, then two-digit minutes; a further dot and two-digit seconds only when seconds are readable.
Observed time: 11.59
